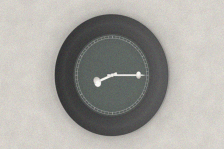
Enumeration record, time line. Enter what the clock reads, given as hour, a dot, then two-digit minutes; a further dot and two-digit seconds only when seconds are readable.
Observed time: 8.15
